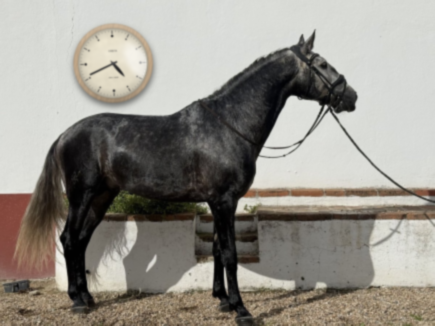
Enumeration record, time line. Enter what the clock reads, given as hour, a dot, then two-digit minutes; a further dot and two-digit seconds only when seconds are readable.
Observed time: 4.41
